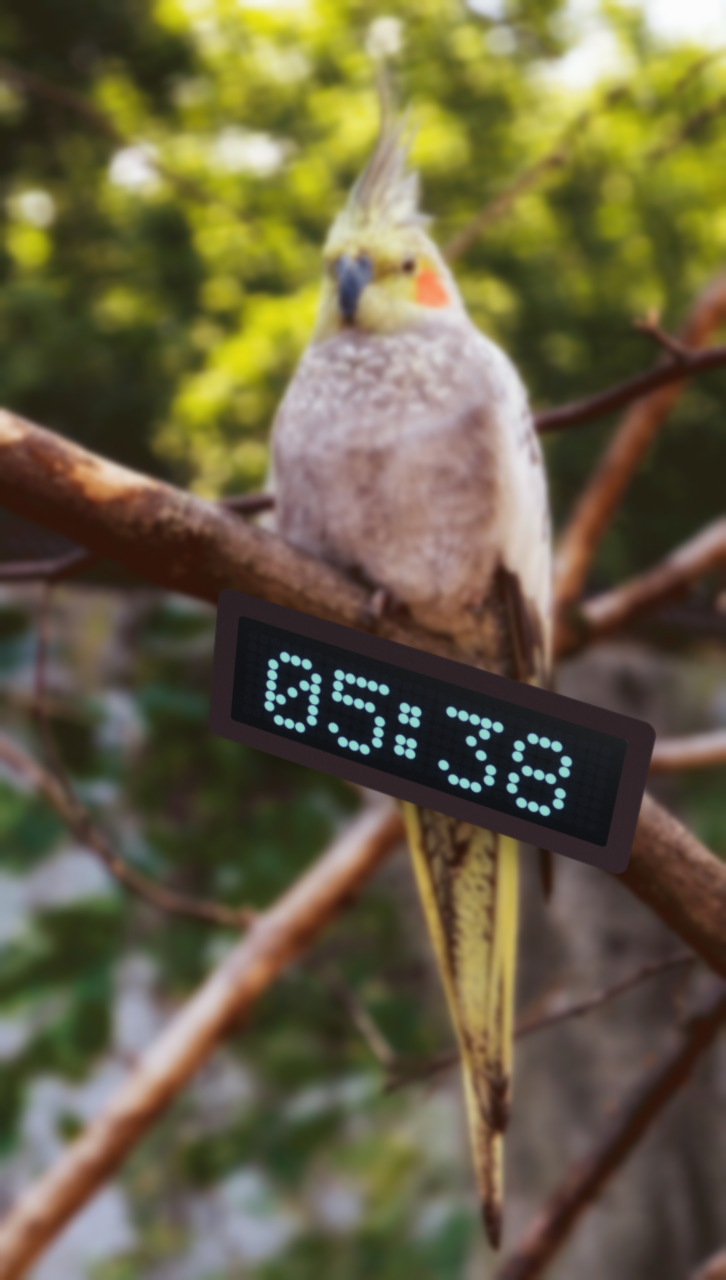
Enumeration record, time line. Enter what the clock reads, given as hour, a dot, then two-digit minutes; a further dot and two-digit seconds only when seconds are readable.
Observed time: 5.38
